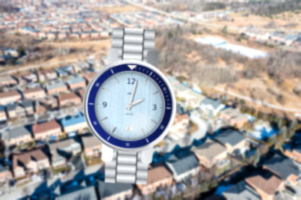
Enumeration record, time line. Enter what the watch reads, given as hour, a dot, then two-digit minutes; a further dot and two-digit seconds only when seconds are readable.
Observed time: 2.02
